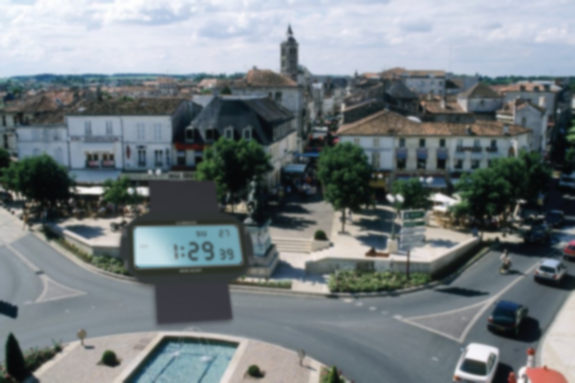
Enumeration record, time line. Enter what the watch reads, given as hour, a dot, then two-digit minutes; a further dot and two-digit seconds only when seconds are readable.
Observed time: 1.29
